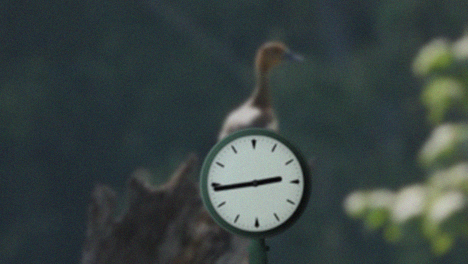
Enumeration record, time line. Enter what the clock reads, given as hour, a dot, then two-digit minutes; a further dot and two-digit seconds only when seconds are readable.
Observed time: 2.44
